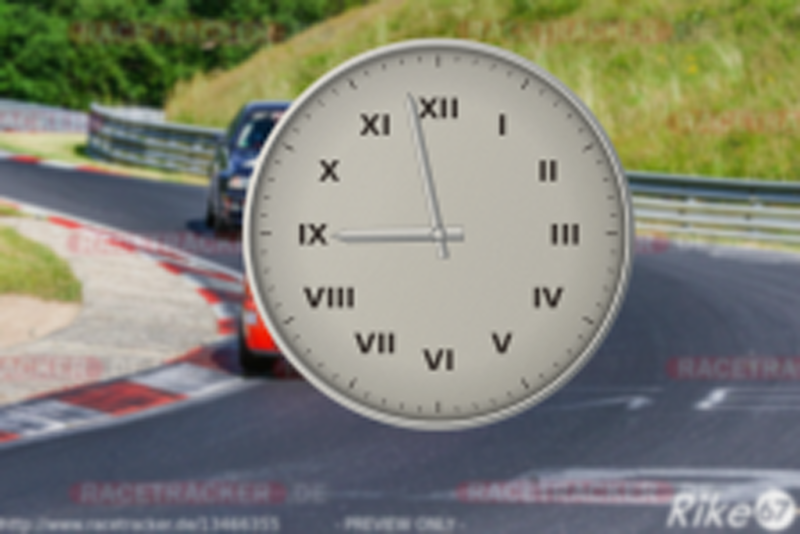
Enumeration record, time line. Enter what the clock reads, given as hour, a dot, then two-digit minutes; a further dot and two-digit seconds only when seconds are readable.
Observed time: 8.58
